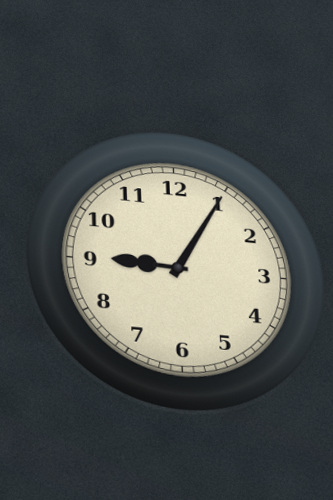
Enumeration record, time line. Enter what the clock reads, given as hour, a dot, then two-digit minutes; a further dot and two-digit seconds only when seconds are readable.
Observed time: 9.05
